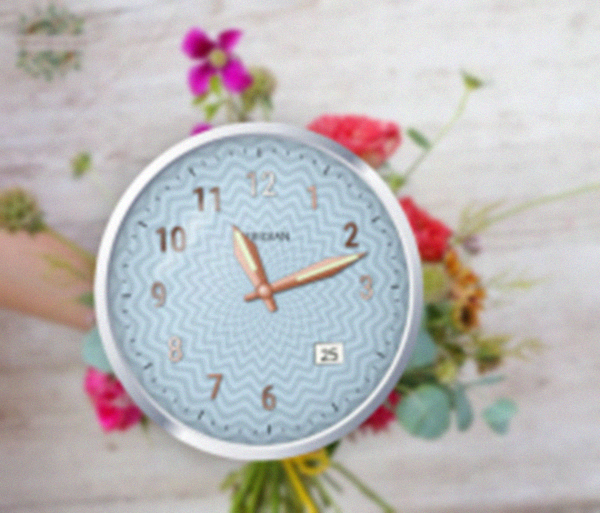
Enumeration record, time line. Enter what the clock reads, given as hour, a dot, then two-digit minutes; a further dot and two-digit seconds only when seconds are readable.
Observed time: 11.12
